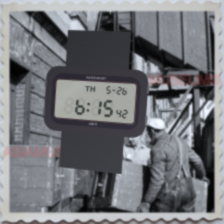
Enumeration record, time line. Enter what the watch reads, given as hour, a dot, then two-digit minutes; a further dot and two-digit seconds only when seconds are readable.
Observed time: 6.15
